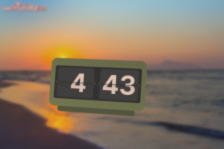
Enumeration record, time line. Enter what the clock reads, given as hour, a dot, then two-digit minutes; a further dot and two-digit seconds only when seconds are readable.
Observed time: 4.43
